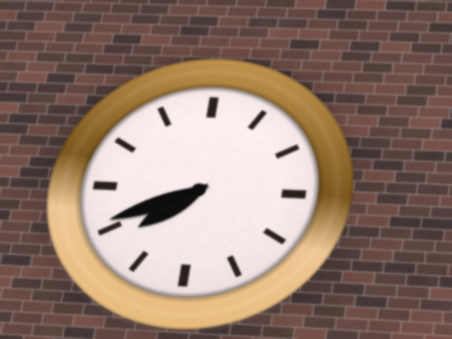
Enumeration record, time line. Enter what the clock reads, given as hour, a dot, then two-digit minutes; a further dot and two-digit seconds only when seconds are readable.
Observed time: 7.41
